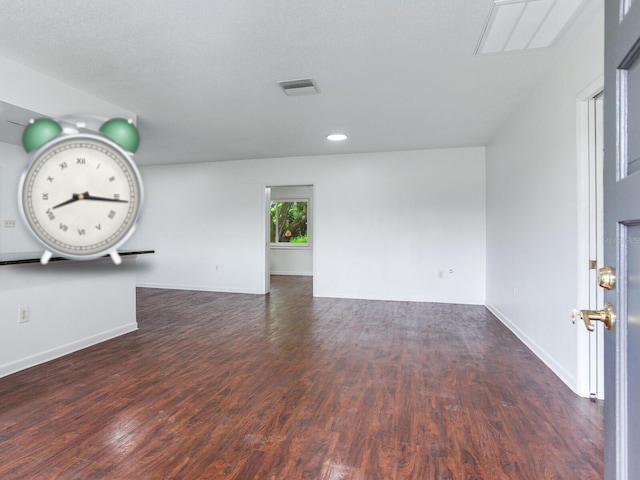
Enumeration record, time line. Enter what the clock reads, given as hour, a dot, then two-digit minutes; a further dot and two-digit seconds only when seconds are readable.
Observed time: 8.16
